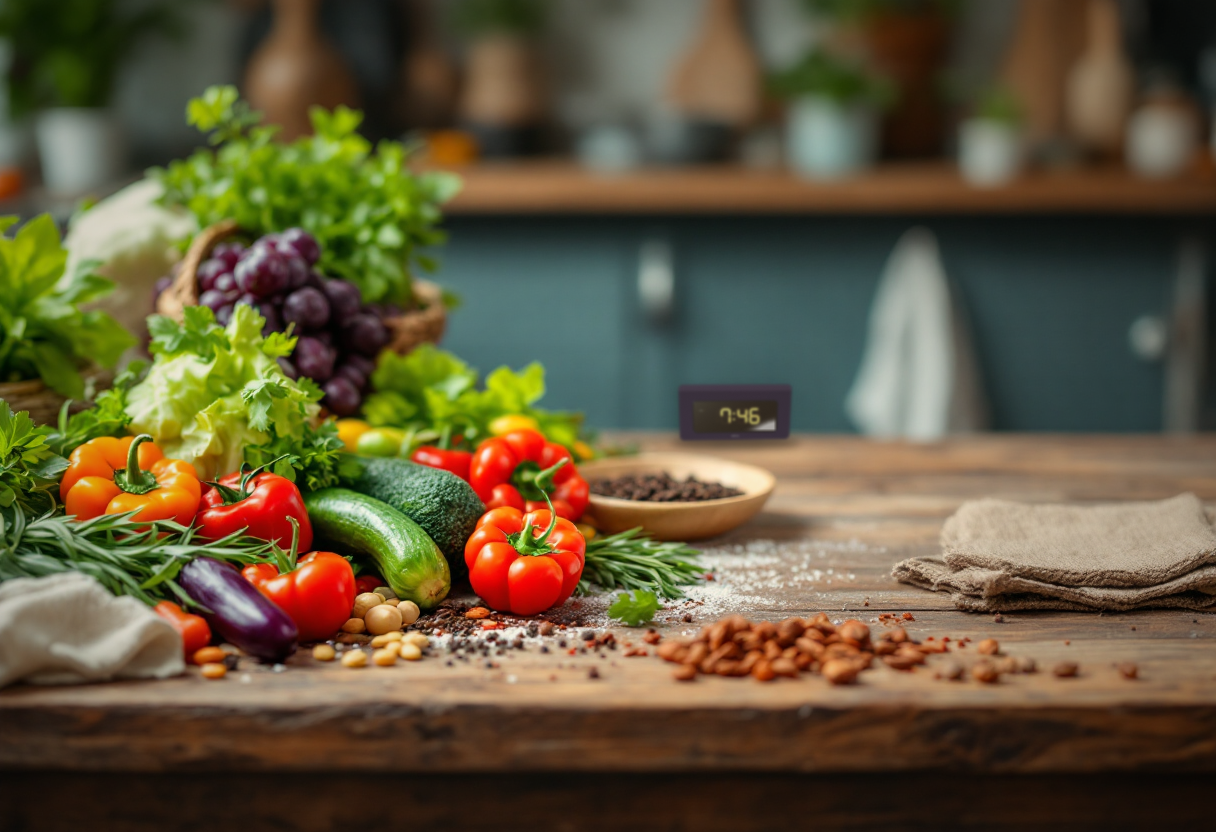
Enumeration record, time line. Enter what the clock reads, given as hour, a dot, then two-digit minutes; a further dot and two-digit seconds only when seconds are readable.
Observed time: 7.46
